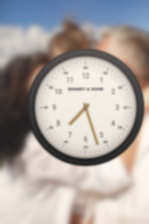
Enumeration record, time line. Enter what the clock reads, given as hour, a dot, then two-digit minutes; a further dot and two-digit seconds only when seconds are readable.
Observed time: 7.27
